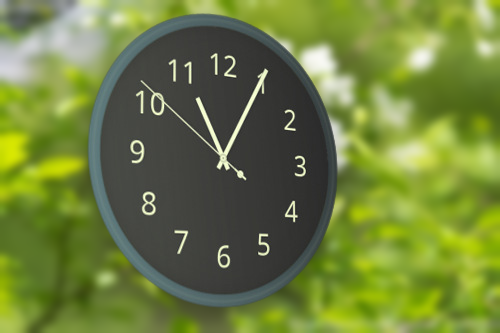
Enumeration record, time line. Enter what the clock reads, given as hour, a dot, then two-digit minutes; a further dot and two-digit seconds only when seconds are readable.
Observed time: 11.04.51
